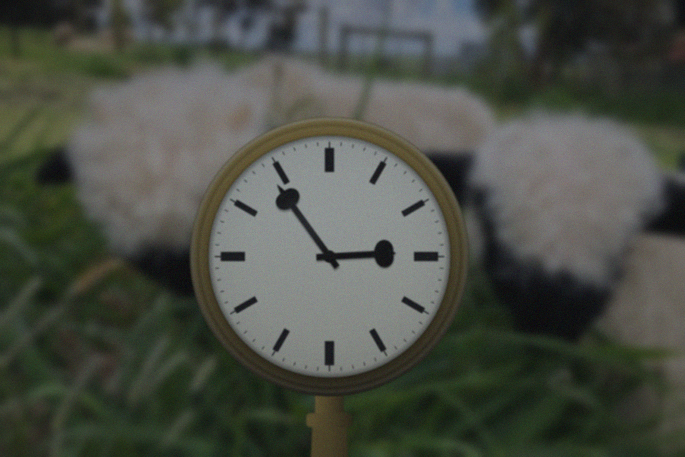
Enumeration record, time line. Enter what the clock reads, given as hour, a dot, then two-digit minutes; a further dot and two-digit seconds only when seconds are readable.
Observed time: 2.54
